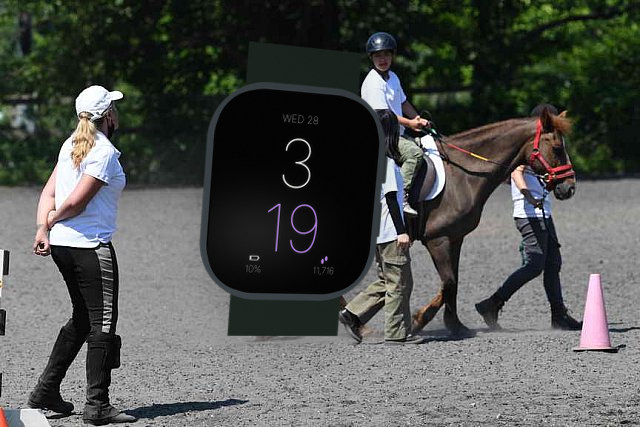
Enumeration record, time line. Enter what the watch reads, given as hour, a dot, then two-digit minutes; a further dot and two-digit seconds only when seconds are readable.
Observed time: 3.19
